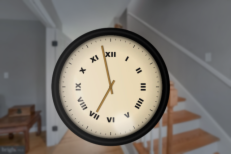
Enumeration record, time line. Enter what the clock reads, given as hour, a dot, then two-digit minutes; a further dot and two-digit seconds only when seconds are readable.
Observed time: 6.58
